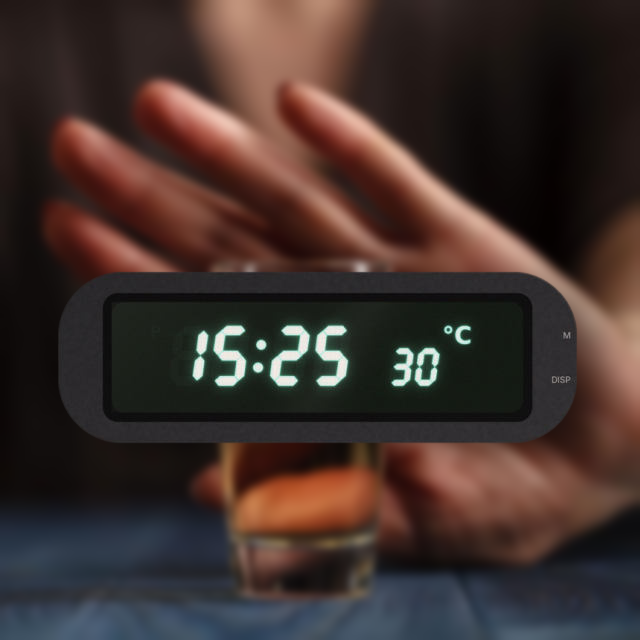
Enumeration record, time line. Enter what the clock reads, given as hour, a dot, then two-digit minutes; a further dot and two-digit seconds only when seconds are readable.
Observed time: 15.25
